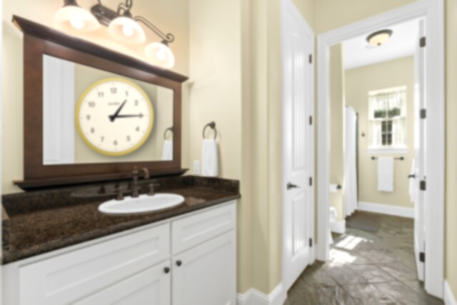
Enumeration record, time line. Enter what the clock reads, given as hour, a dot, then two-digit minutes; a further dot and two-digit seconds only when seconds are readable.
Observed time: 1.15
